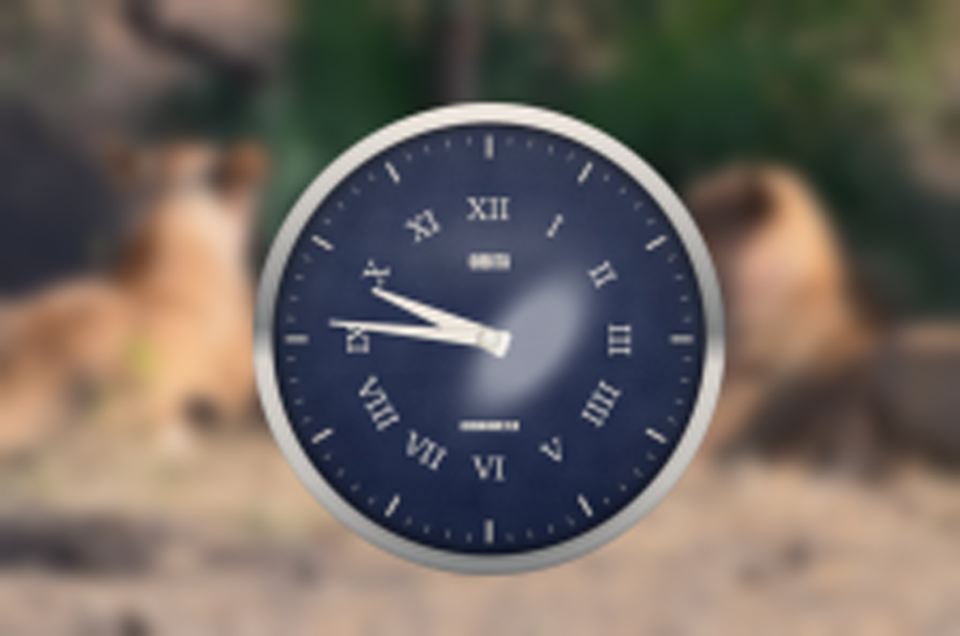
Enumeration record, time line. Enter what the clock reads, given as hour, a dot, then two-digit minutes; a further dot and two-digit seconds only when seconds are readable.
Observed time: 9.46
